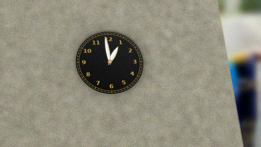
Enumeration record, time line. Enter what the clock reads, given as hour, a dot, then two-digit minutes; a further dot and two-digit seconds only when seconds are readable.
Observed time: 12.59
